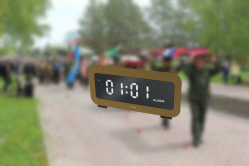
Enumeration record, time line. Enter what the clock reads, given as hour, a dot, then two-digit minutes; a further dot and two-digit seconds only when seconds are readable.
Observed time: 1.01
